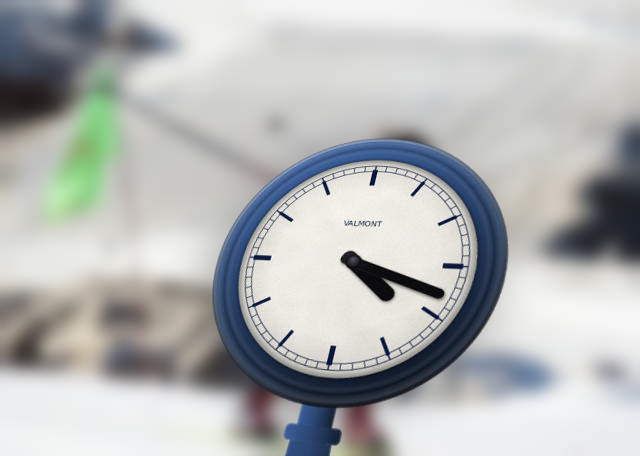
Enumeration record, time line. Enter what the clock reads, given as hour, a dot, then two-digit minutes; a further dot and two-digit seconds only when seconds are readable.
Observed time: 4.18
